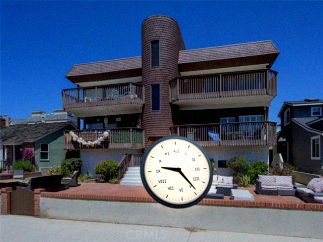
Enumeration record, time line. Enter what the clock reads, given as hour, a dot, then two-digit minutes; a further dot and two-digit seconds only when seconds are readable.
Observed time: 9.24
